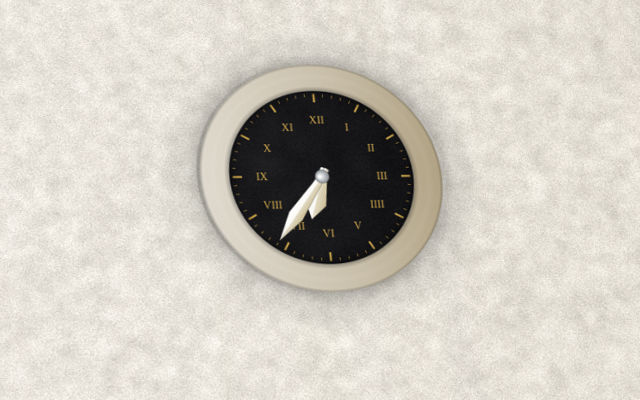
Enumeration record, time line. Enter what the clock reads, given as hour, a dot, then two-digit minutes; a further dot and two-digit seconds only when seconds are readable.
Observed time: 6.36
